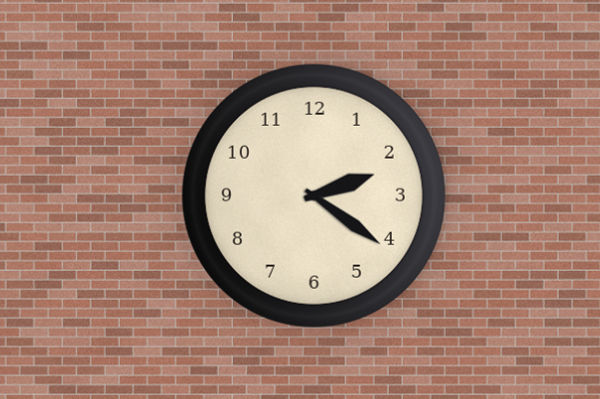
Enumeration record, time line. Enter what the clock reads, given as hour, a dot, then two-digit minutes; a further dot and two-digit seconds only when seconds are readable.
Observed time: 2.21
